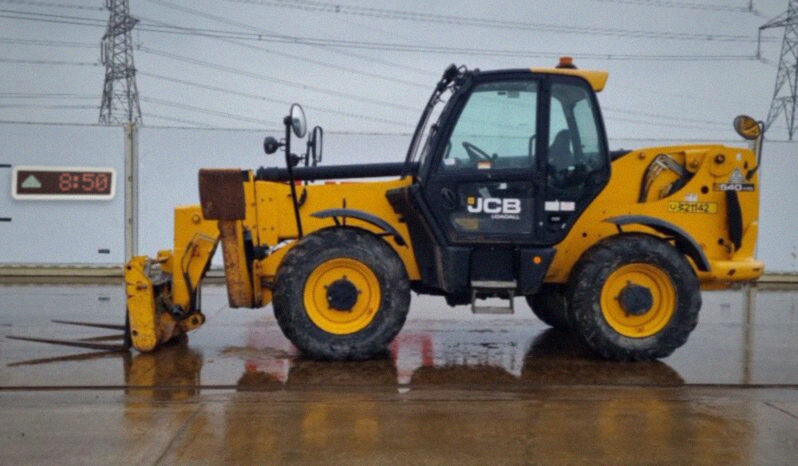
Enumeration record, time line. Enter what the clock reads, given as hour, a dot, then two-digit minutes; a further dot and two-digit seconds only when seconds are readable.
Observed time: 8.50
